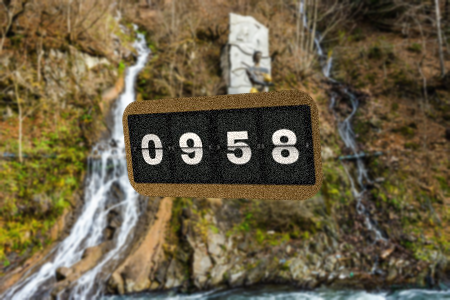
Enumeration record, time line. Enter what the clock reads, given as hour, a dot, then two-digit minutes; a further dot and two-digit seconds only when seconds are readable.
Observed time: 9.58
